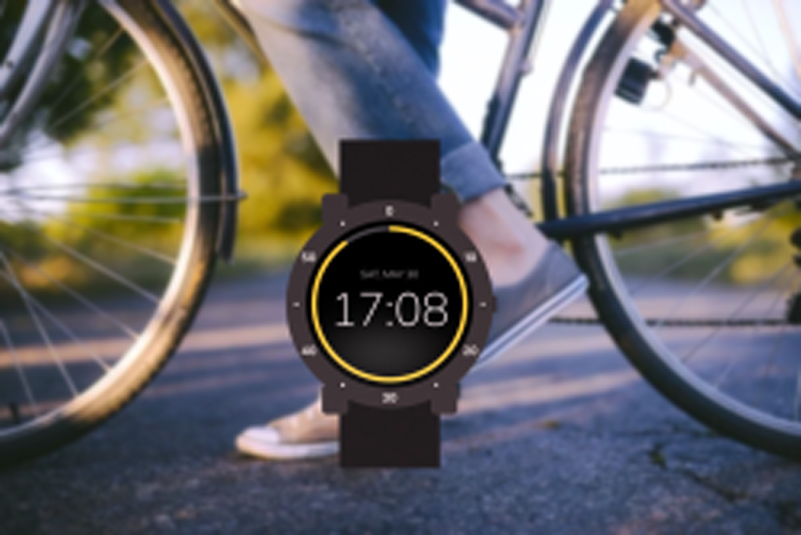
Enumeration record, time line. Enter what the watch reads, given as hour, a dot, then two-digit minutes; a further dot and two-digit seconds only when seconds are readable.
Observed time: 17.08
